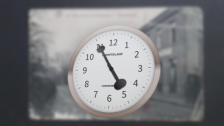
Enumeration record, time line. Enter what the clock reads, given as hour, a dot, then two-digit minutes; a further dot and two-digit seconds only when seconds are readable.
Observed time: 4.55
